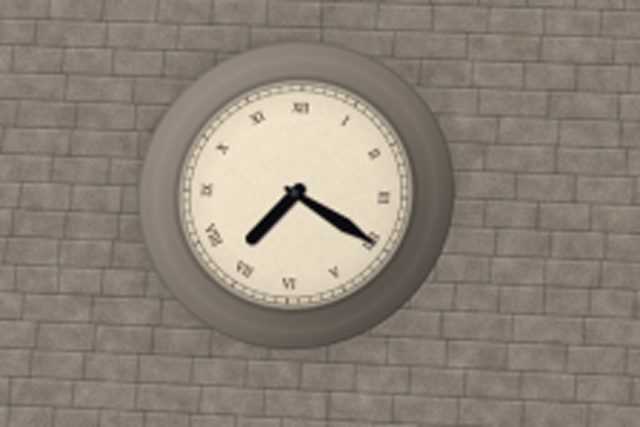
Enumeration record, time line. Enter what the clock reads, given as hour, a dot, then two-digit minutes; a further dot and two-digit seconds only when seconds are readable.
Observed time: 7.20
